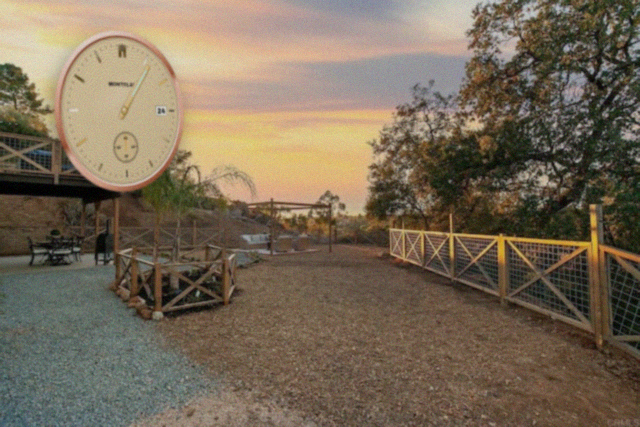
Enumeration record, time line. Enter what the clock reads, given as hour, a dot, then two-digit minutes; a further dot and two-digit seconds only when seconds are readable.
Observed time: 1.06
